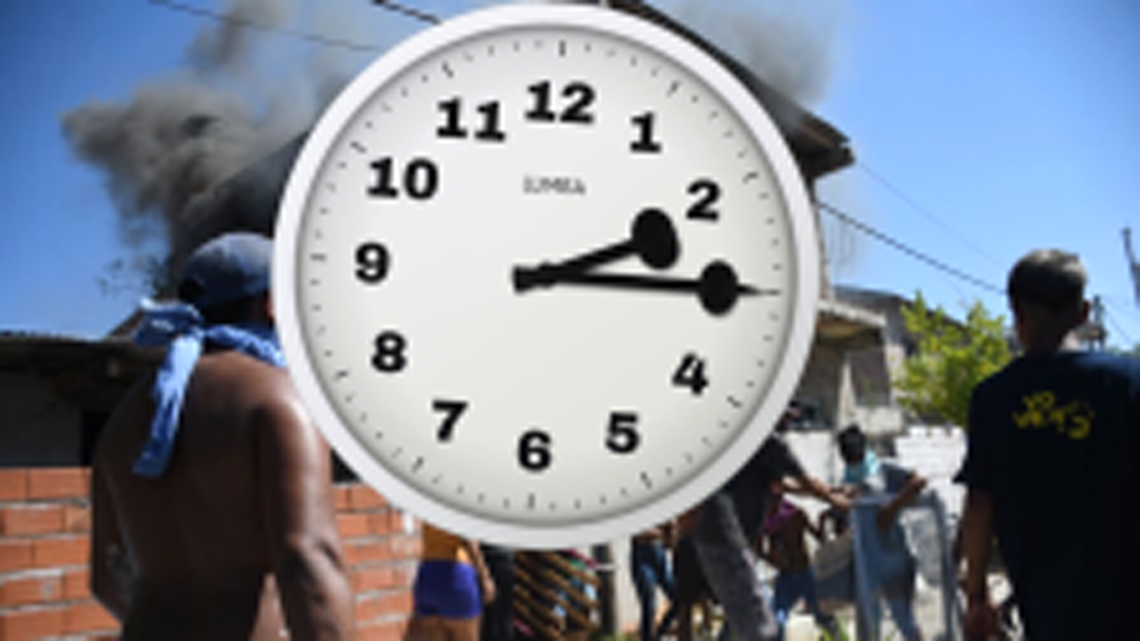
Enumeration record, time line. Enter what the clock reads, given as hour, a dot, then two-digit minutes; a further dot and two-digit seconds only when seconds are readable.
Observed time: 2.15
